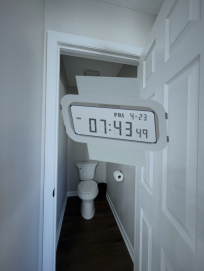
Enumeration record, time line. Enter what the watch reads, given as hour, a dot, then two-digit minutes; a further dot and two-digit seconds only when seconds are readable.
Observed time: 7.43.49
